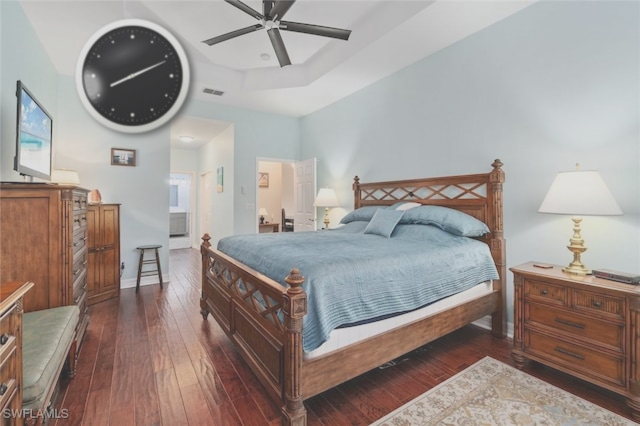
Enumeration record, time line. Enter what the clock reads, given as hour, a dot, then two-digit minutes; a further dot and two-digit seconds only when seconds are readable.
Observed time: 8.11
